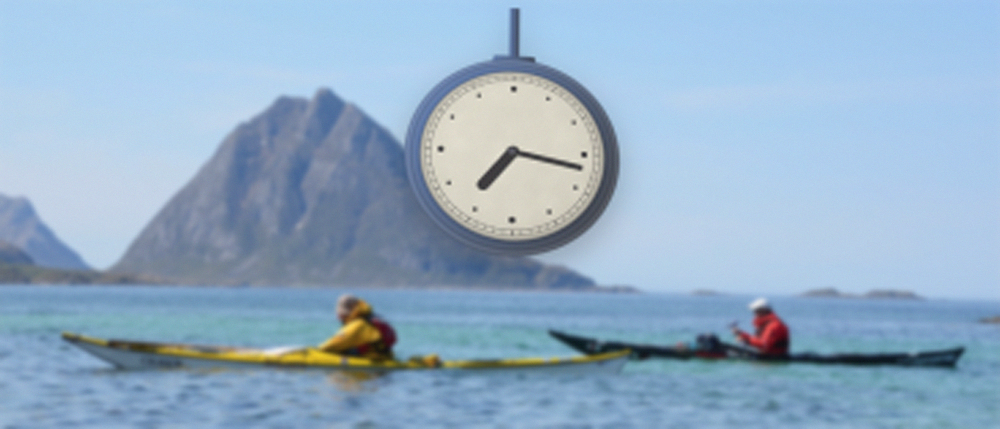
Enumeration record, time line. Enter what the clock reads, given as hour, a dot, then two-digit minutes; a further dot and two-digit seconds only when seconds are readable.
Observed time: 7.17
